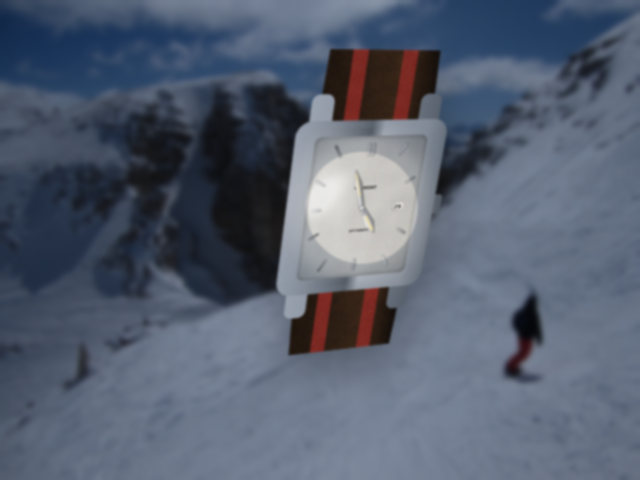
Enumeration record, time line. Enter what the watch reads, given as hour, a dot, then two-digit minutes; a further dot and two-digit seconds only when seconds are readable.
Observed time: 4.57
